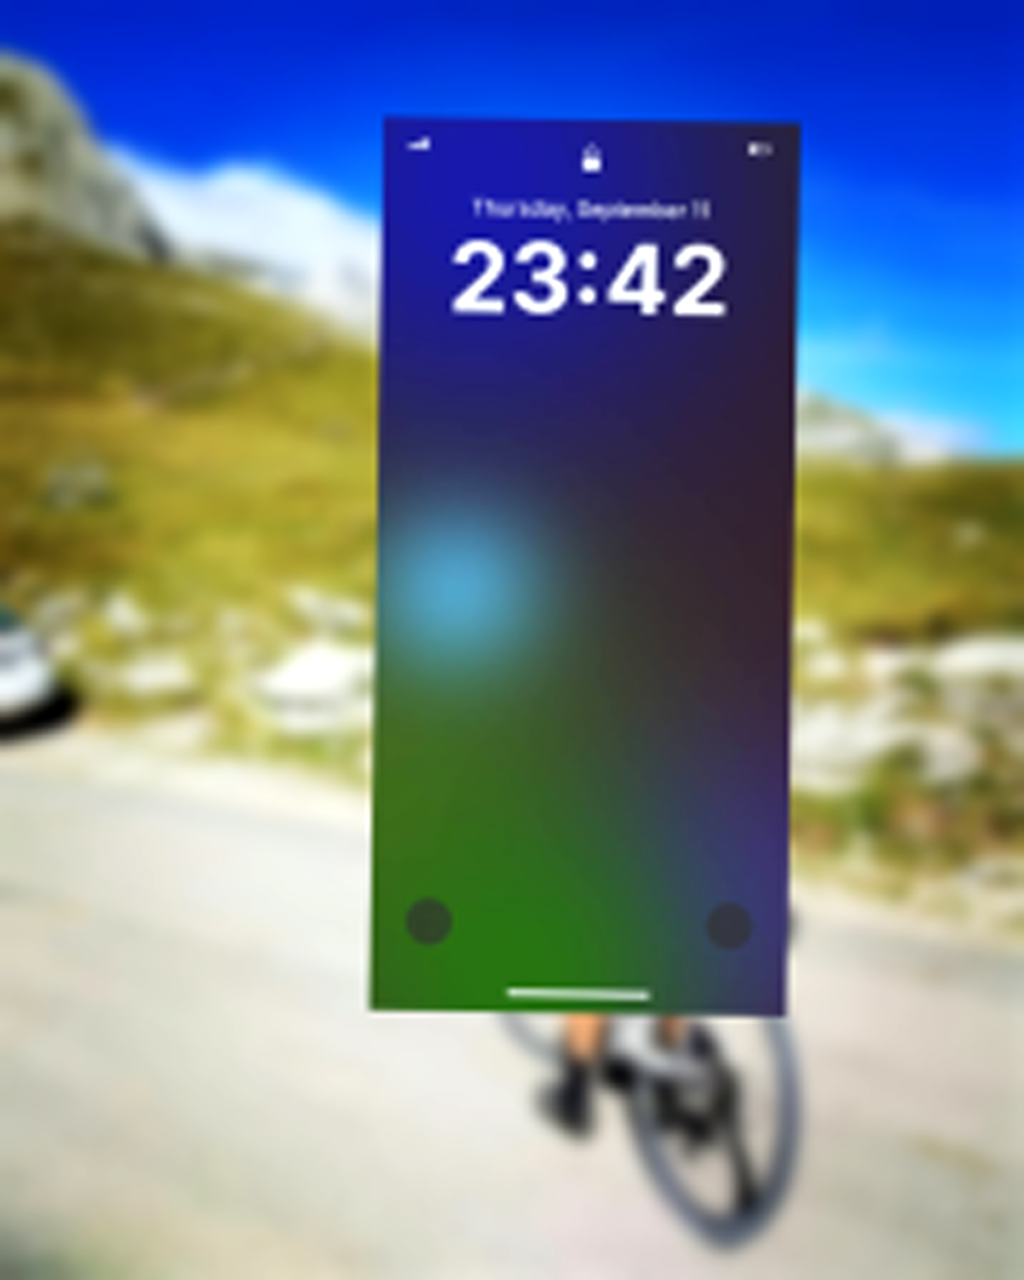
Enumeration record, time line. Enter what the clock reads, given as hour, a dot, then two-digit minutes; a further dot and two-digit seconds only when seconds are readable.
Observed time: 23.42
